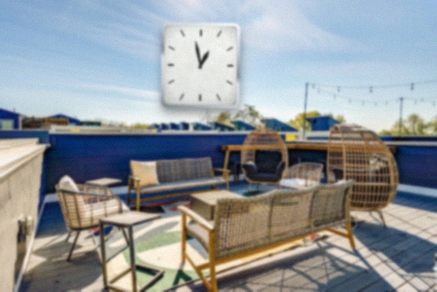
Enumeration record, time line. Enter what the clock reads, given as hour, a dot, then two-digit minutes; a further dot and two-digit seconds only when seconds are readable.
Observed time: 12.58
